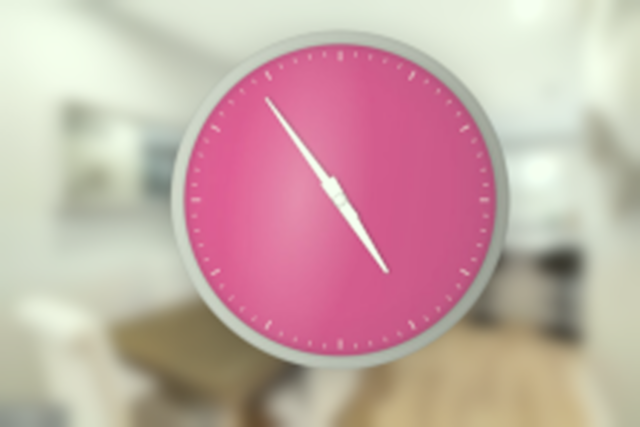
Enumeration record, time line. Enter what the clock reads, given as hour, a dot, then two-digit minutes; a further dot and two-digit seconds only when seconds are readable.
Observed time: 4.54
